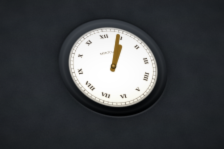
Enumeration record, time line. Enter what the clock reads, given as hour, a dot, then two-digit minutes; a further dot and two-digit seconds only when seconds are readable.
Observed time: 1.04
